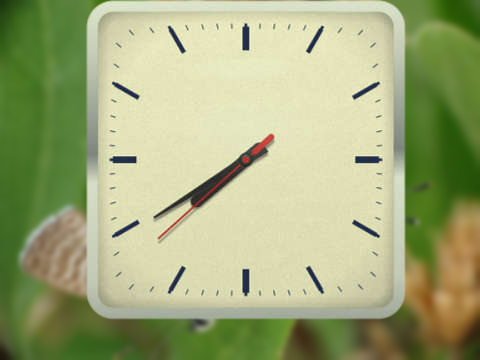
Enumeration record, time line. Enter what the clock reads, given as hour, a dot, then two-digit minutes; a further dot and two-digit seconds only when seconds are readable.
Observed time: 7.39.38
